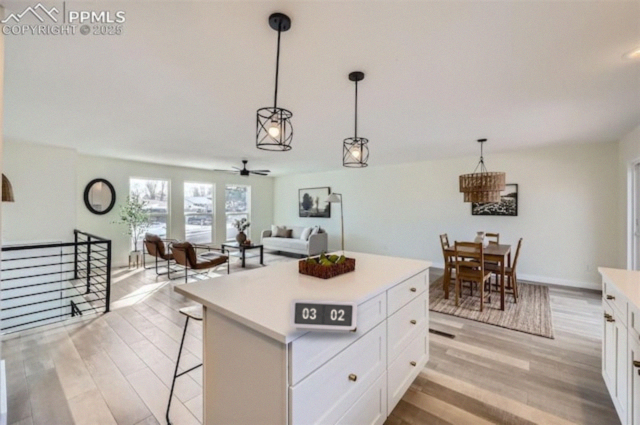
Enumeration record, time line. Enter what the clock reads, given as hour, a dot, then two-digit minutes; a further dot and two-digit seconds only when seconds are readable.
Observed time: 3.02
